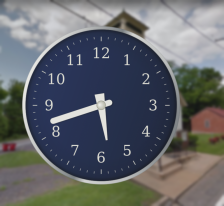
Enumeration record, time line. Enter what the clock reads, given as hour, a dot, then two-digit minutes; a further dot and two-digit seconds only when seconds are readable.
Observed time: 5.42
